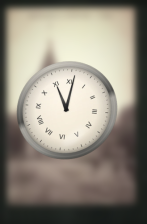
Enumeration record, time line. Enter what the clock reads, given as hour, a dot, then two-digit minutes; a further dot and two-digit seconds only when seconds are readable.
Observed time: 11.01
